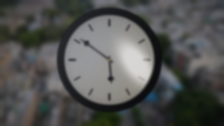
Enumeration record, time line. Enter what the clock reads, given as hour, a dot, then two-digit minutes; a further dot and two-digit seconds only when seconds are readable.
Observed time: 5.51
